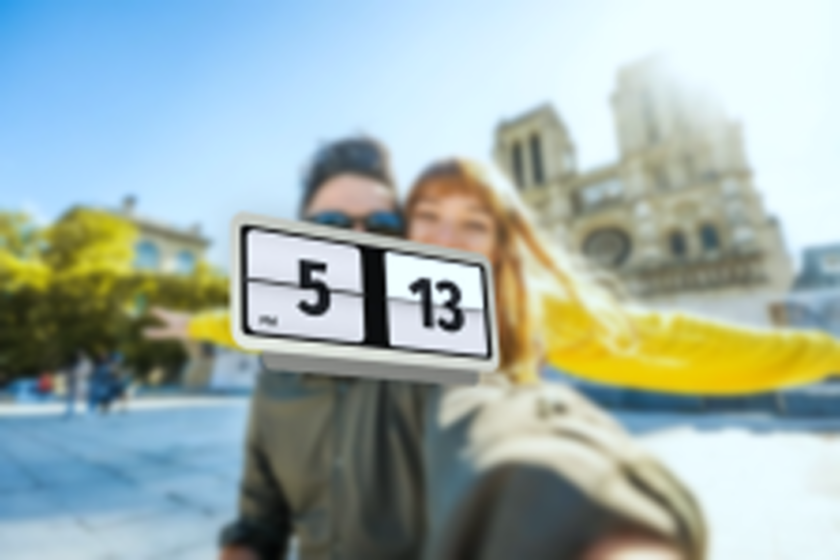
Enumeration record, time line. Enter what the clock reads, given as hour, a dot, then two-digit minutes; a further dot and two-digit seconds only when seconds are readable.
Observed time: 5.13
